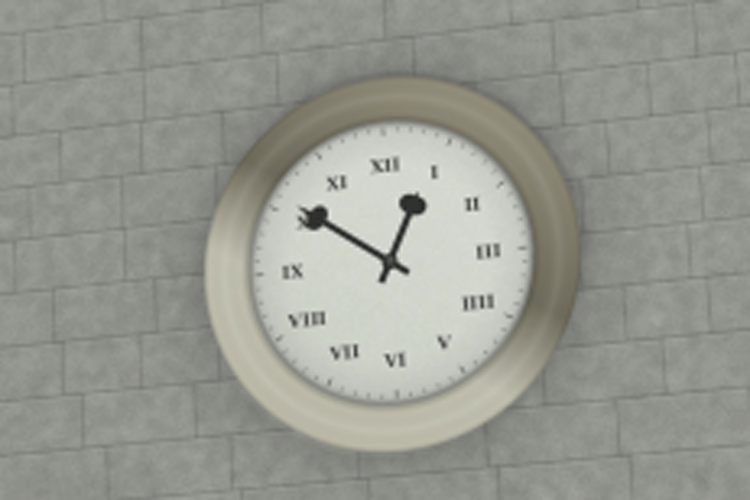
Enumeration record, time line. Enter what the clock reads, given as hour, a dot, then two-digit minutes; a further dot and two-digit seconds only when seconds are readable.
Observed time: 12.51
